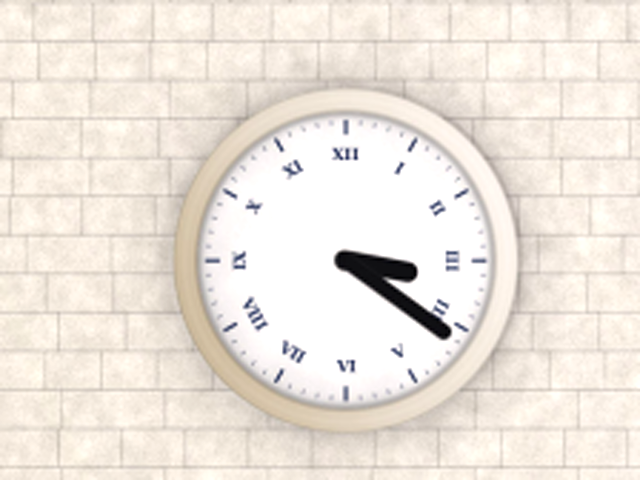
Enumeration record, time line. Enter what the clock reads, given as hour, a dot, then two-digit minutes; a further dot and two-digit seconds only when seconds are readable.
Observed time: 3.21
